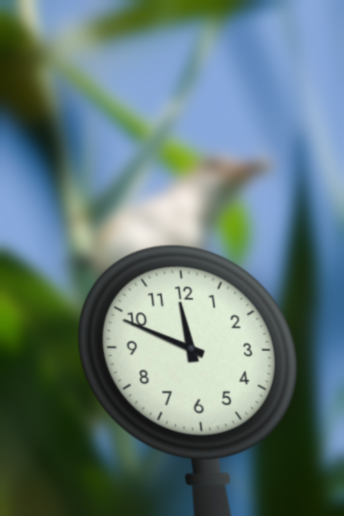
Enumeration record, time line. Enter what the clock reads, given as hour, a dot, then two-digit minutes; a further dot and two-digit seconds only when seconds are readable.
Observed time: 11.49
